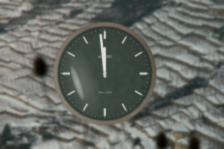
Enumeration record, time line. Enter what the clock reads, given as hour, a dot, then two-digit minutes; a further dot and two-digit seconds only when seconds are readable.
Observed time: 11.59
